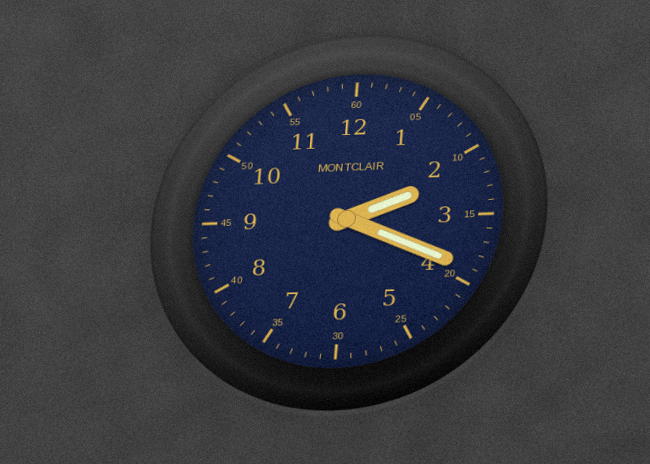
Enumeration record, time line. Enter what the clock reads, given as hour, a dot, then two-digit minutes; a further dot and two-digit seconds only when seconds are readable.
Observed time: 2.19
